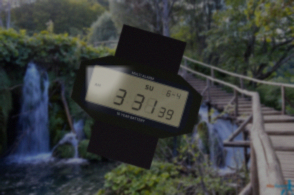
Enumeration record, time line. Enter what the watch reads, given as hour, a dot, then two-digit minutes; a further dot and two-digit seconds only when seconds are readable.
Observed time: 3.31.39
